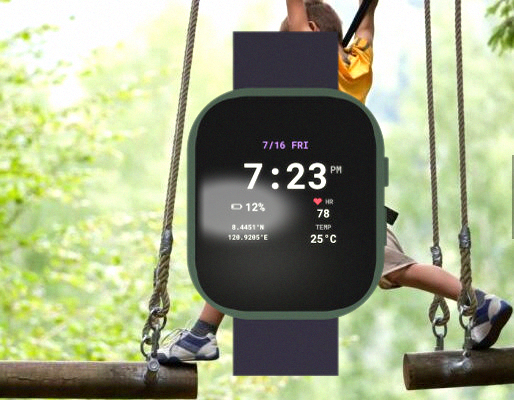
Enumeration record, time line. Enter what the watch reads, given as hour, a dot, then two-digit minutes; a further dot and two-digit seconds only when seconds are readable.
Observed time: 7.23
